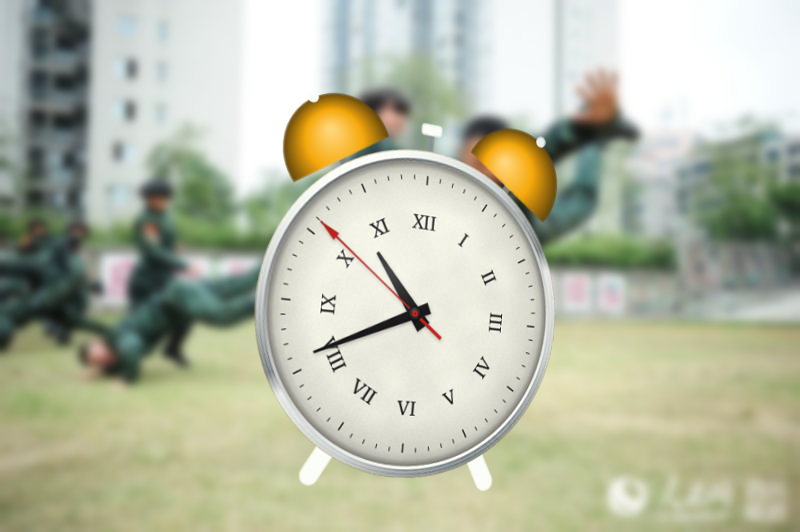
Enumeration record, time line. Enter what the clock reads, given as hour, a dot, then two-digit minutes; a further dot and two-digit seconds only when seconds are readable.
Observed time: 10.40.51
